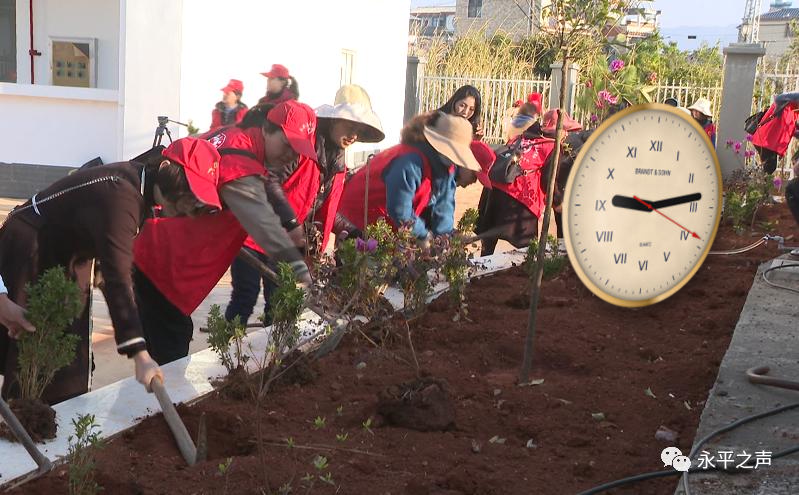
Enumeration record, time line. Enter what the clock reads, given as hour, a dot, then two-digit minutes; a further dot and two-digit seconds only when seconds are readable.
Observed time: 9.13.19
